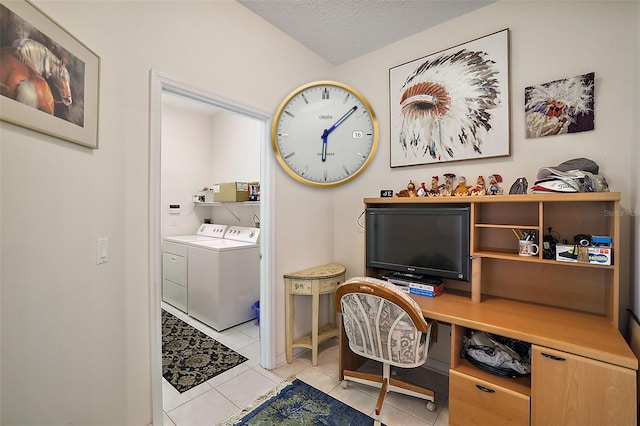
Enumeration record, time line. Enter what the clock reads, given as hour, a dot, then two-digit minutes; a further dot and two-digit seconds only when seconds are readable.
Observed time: 6.08
